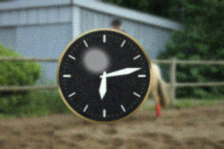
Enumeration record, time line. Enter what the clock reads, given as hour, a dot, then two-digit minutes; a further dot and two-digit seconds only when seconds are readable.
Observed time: 6.13
